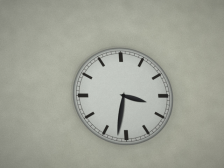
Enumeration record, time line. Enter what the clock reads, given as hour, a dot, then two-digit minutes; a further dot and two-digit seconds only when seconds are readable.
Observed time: 3.32
